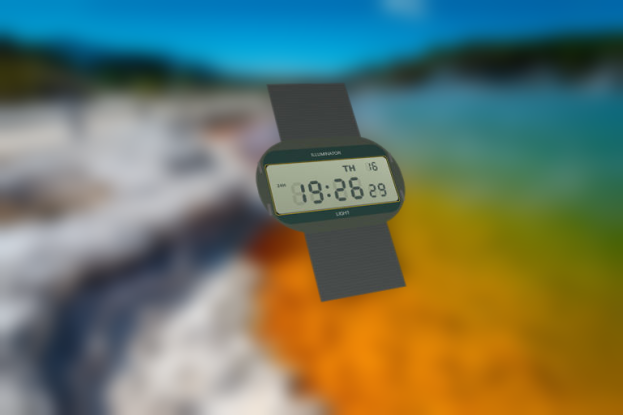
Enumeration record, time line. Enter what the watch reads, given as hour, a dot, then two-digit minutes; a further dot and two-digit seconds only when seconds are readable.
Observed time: 19.26.29
